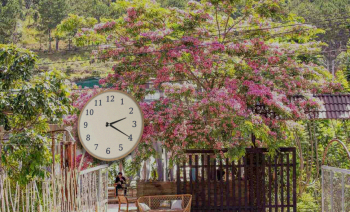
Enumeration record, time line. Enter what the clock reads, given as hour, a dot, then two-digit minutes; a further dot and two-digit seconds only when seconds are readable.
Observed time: 2.20
